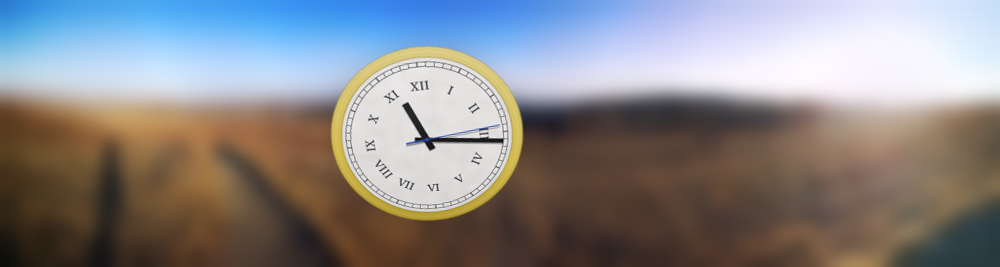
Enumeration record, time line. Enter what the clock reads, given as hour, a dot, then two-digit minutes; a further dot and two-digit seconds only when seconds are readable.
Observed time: 11.16.14
